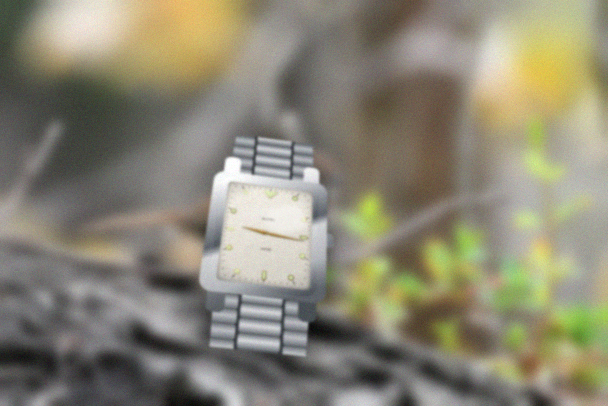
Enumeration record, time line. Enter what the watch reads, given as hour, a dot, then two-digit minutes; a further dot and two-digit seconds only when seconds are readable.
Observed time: 9.16
